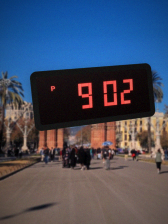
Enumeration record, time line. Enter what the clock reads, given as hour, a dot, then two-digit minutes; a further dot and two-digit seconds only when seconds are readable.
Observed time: 9.02
